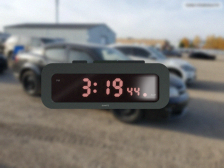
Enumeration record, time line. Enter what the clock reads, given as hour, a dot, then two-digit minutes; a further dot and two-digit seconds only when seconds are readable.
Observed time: 3.19.44
